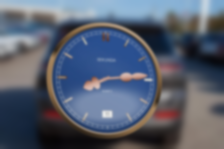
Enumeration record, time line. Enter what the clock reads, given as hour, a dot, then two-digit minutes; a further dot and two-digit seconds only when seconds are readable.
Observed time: 8.14
